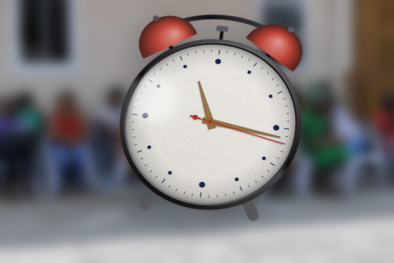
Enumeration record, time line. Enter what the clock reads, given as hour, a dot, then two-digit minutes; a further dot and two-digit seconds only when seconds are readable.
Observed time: 11.16.17
